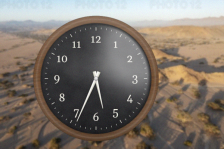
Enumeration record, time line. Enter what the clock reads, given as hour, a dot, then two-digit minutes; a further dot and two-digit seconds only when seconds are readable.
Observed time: 5.34
